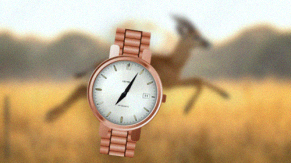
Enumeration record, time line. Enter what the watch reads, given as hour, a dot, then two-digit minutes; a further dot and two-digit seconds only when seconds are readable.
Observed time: 7.04
